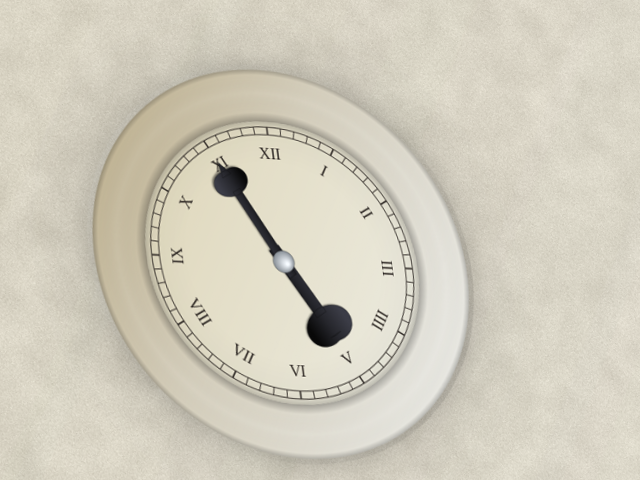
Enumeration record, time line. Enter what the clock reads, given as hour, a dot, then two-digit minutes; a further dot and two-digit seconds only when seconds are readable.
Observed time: 4.55
